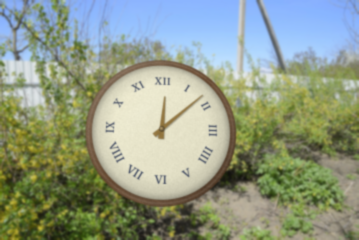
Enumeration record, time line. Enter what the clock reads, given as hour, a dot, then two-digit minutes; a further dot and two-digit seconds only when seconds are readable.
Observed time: 12.08
